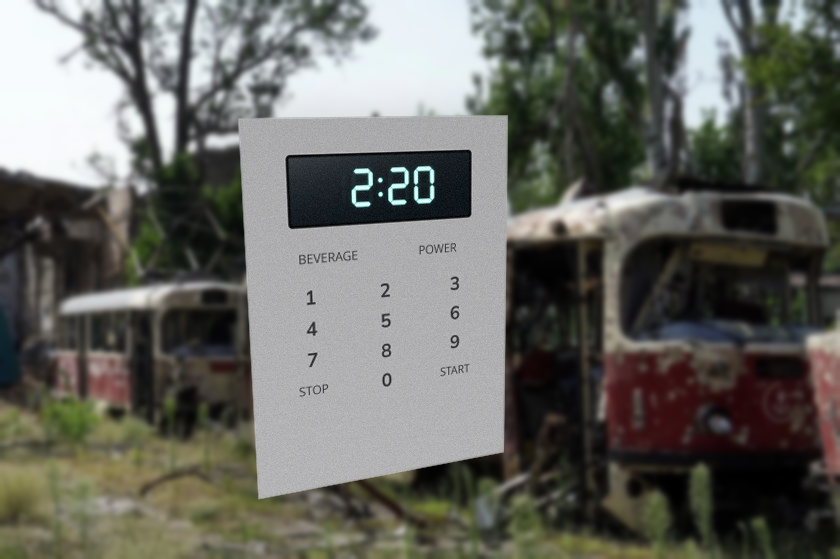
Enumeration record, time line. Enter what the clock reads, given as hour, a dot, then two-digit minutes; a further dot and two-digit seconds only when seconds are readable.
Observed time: 2.20
